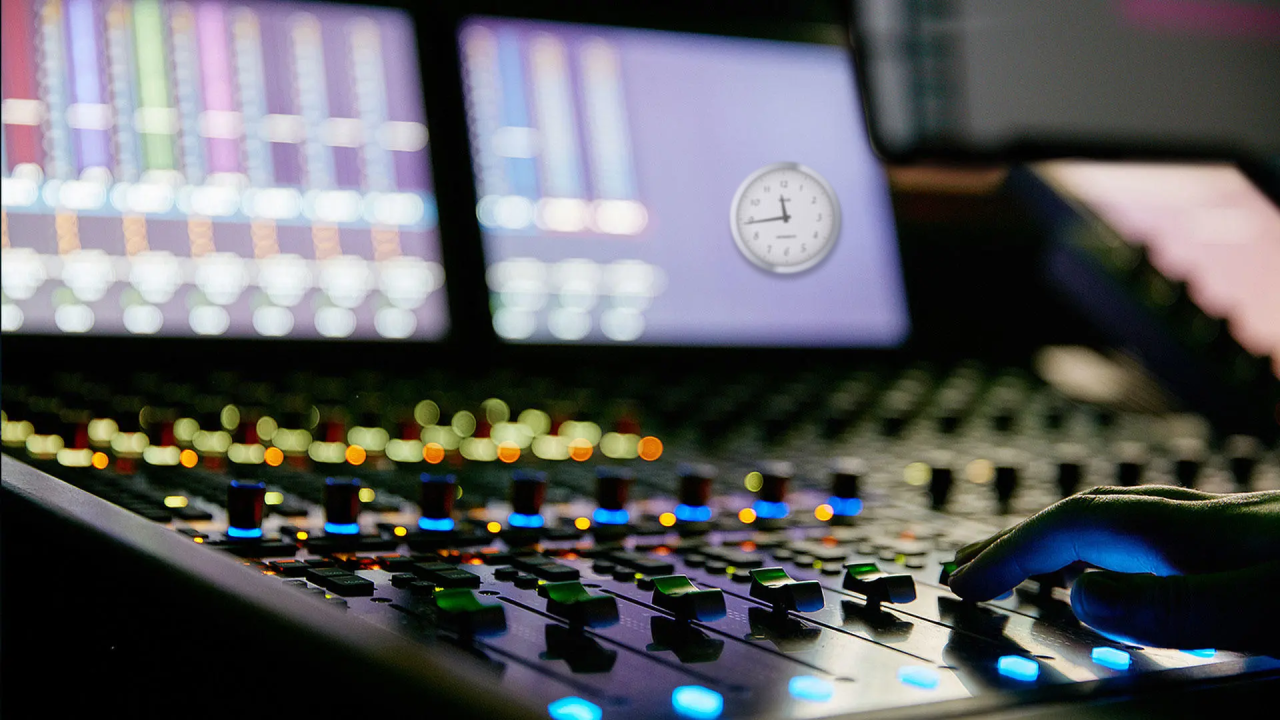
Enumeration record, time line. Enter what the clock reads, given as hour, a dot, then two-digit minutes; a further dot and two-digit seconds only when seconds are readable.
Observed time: 11.44
